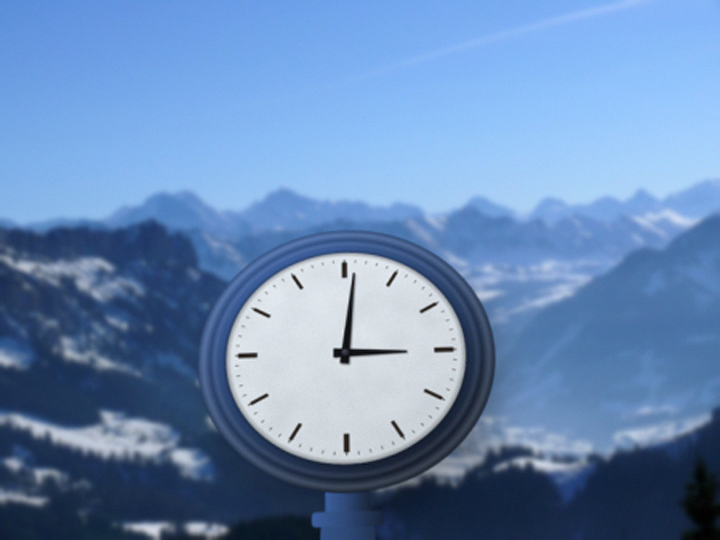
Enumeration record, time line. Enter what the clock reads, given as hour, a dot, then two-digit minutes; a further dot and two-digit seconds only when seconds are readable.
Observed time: 3.01
